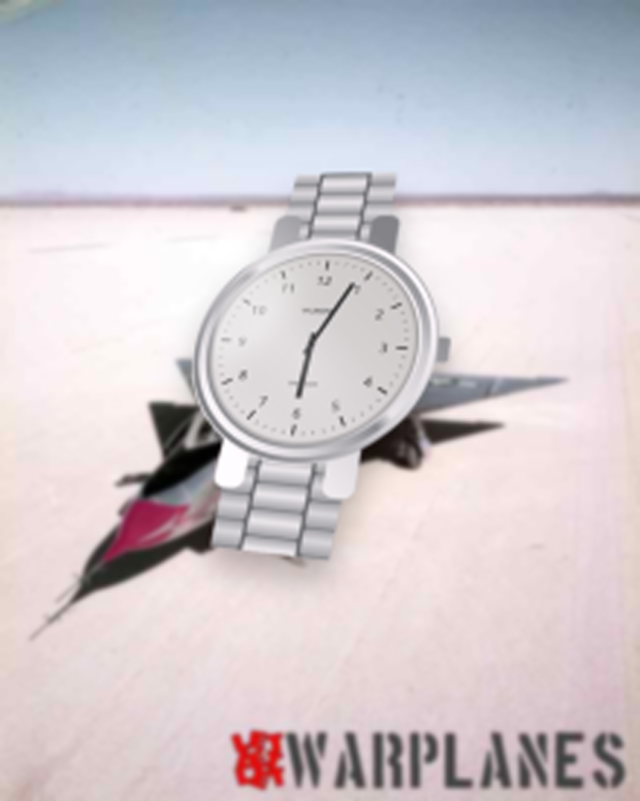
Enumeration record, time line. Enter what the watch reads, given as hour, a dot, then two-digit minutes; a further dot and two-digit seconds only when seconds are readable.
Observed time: 6.04
